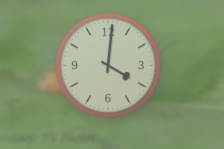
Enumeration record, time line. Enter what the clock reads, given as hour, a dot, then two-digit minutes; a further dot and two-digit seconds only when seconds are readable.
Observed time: 4.01
